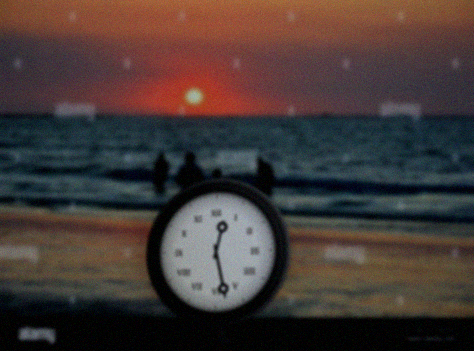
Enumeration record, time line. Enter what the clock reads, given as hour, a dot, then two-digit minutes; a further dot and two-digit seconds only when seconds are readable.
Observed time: 12.28
